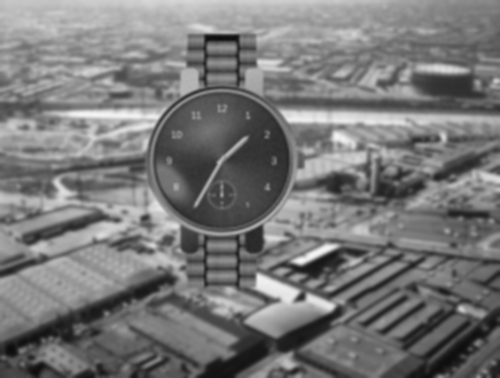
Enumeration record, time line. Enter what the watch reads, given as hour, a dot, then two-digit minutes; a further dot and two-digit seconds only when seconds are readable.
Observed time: 1.35
